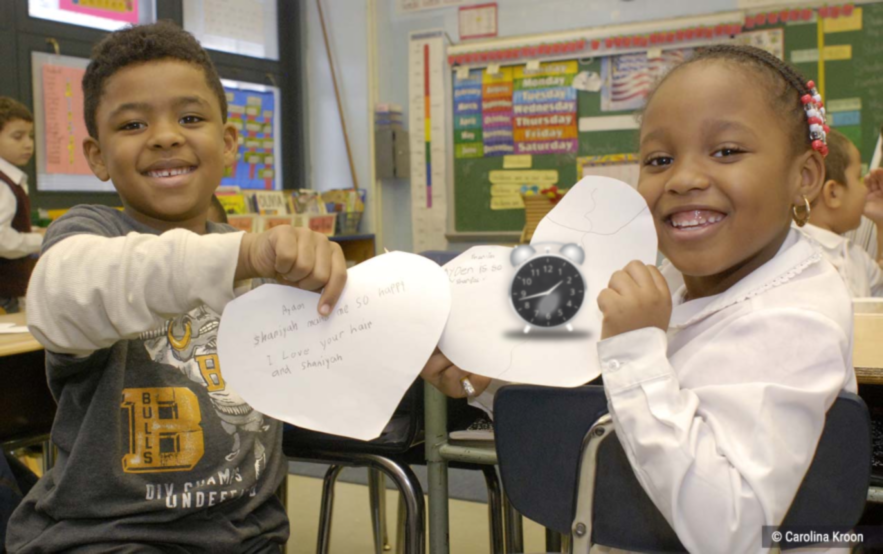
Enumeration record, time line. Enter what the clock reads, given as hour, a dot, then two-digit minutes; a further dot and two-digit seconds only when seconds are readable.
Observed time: 1.43
